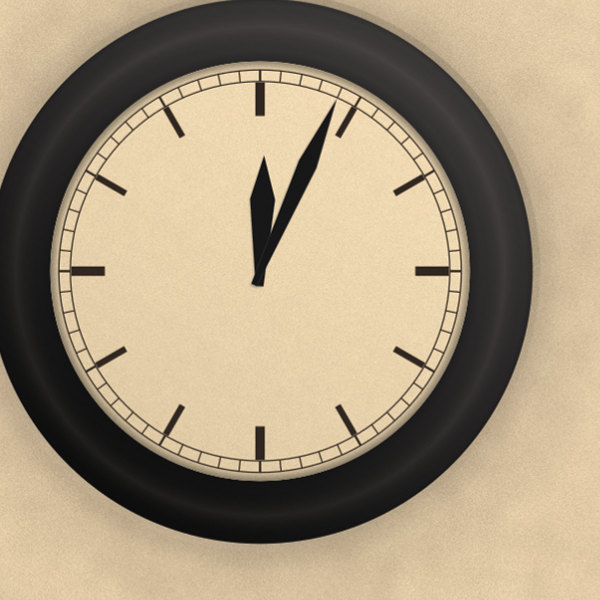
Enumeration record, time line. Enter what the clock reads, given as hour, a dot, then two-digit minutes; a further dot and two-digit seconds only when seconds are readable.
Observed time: 12.04
